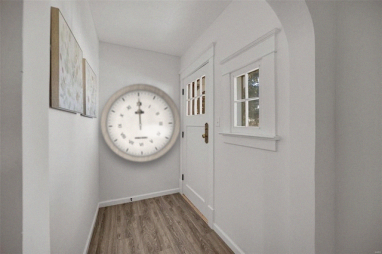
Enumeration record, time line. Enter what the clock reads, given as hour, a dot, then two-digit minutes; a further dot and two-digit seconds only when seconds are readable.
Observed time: 12.00
